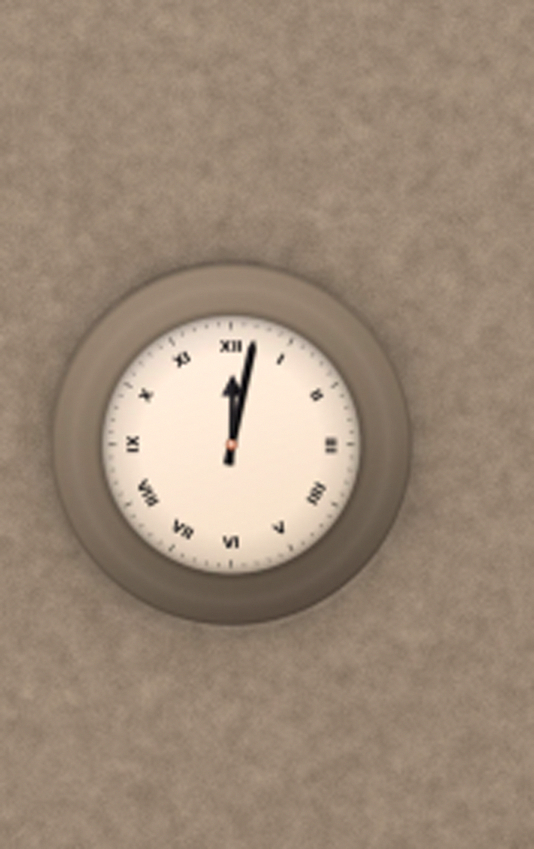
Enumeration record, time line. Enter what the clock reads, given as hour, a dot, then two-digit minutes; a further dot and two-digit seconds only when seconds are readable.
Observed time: 12.02
